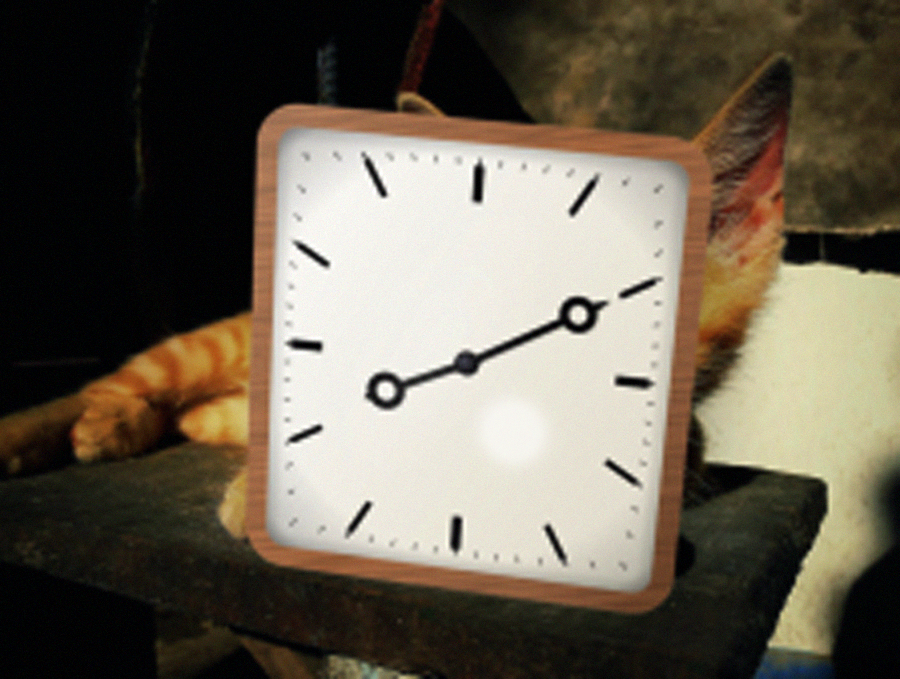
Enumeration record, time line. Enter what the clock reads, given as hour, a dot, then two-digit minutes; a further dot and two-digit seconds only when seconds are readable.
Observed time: 8.10
